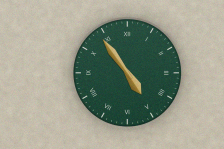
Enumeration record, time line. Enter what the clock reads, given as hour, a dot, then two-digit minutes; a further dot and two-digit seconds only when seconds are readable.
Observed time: 4.54
